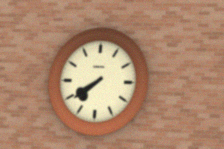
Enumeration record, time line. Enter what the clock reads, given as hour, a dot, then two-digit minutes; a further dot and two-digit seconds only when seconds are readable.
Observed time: 7.39
